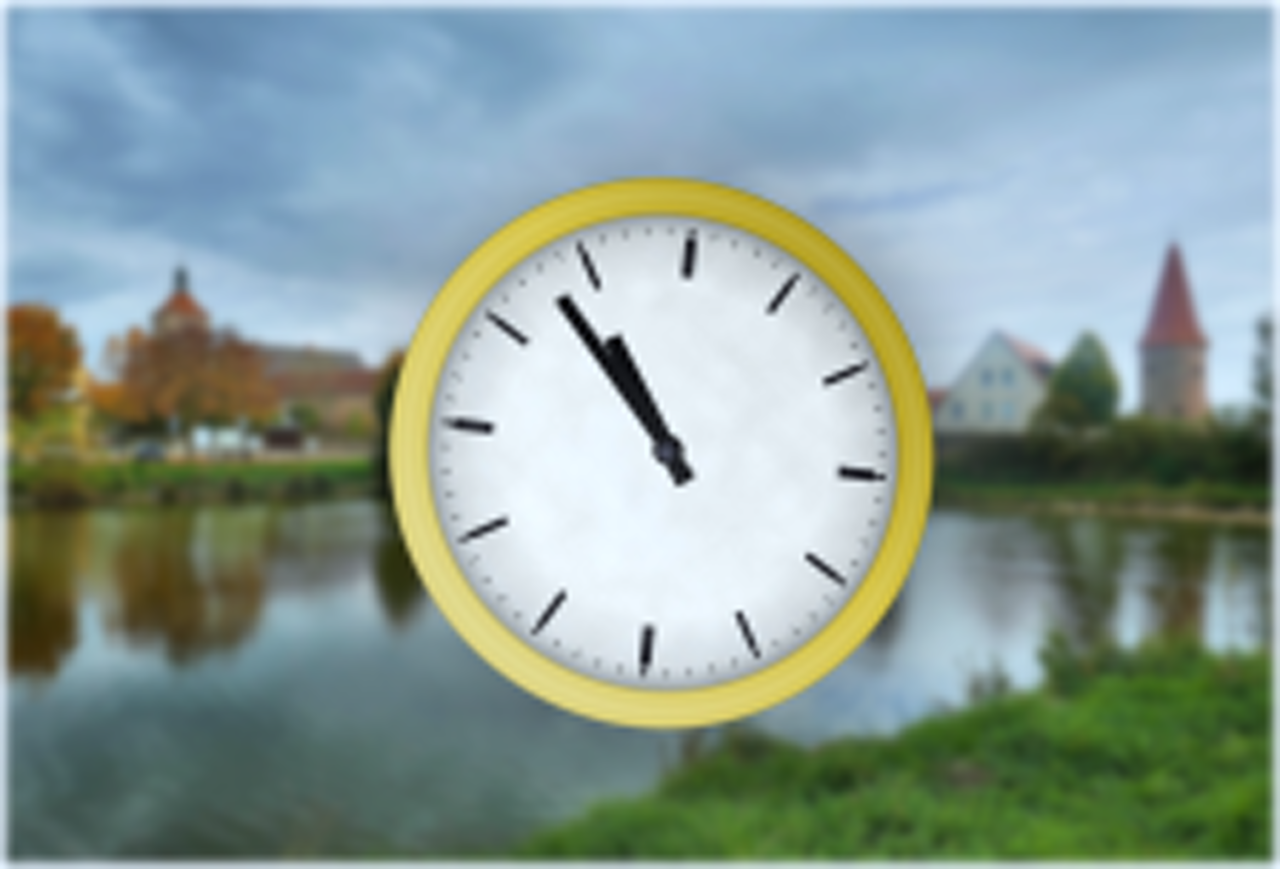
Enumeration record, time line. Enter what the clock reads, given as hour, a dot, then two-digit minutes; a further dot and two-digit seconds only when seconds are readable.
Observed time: 10.53
